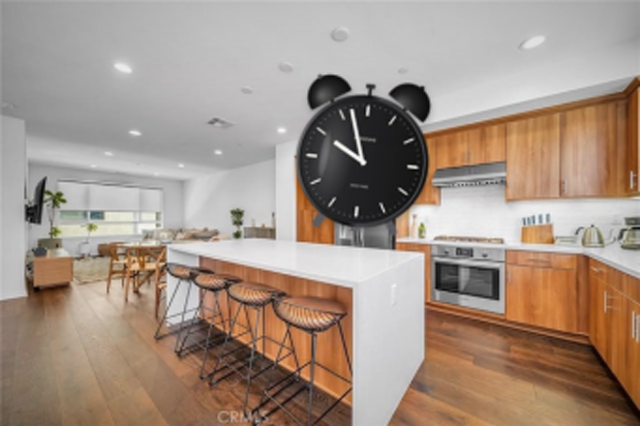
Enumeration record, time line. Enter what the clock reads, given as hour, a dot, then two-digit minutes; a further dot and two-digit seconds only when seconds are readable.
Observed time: 9.57
